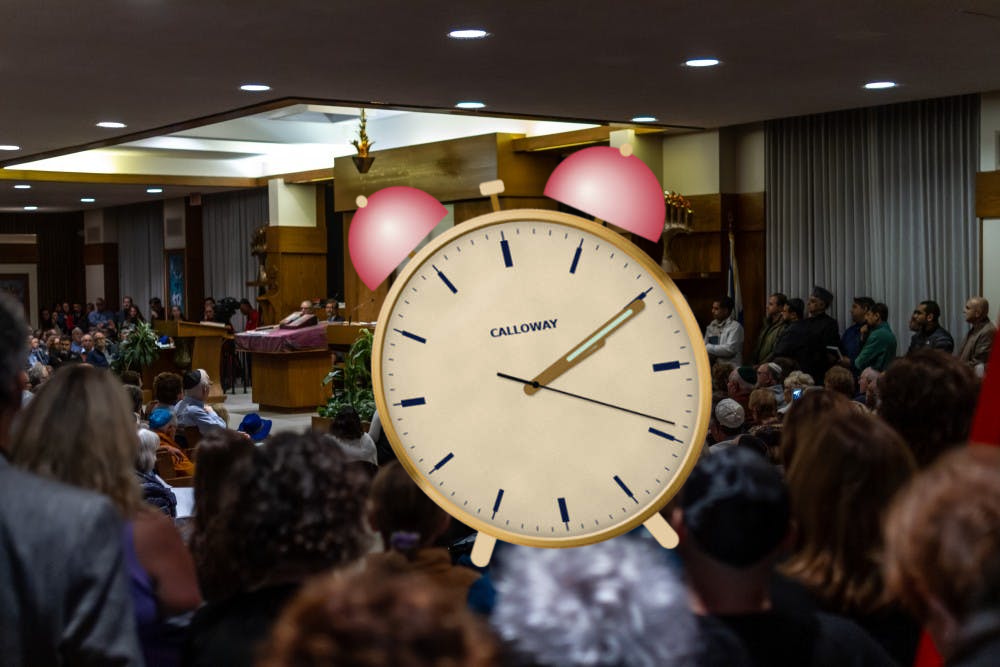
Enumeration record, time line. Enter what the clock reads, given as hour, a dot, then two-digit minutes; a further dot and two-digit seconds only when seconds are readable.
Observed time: 2.10.19
